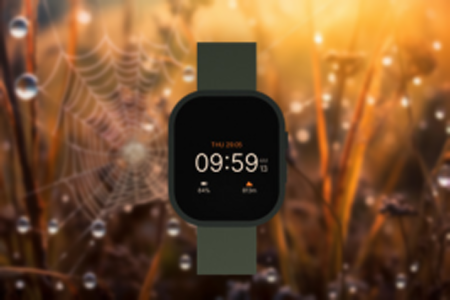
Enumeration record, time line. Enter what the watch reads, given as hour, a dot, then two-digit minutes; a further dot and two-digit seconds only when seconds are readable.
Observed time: 9.59
